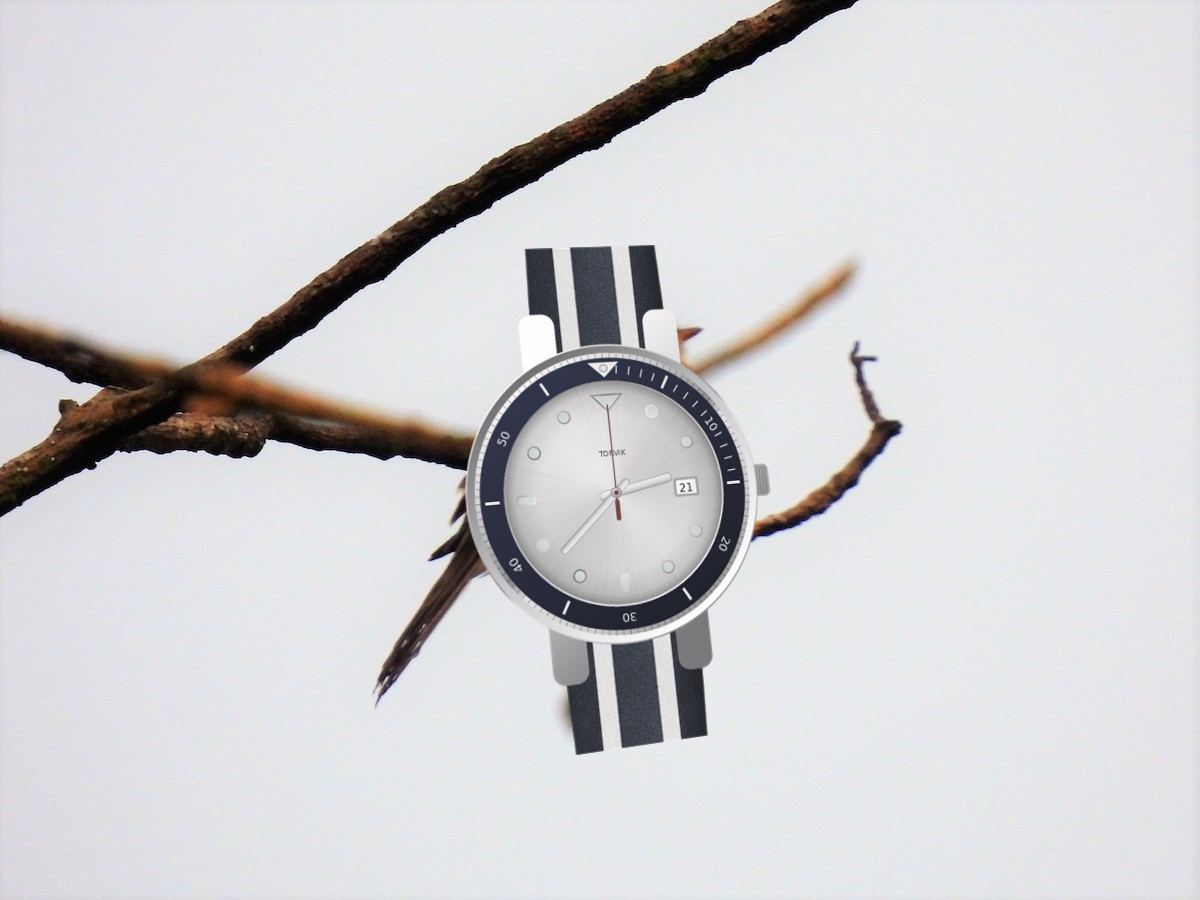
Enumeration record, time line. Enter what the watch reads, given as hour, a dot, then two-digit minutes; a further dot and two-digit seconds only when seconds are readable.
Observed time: 2.38.00
